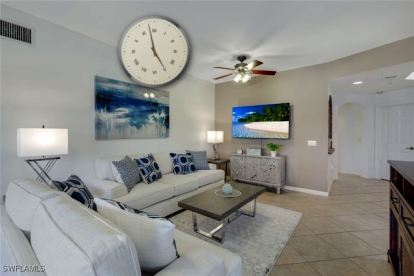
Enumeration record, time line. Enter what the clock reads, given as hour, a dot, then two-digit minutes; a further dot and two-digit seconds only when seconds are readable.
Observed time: 4.58
